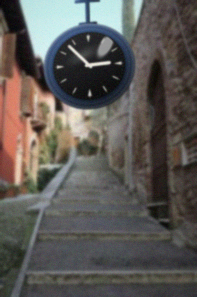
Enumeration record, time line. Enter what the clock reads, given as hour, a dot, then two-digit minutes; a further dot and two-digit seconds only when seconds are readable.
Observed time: 2.53
